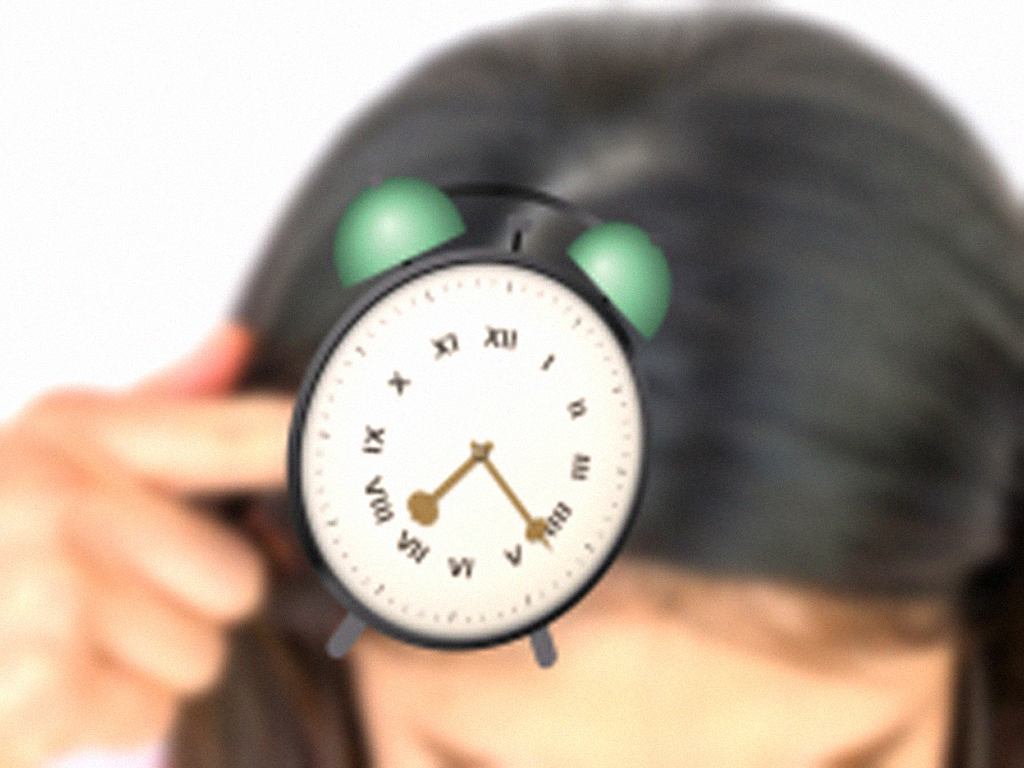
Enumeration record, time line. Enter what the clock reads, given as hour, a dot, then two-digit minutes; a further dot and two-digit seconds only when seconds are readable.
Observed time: 7.22
